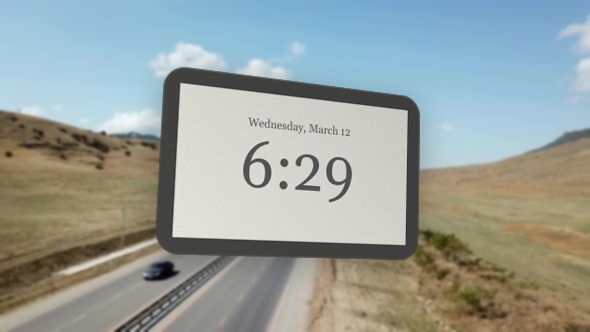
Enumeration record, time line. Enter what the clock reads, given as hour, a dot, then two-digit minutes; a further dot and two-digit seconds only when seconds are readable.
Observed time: 6.29
